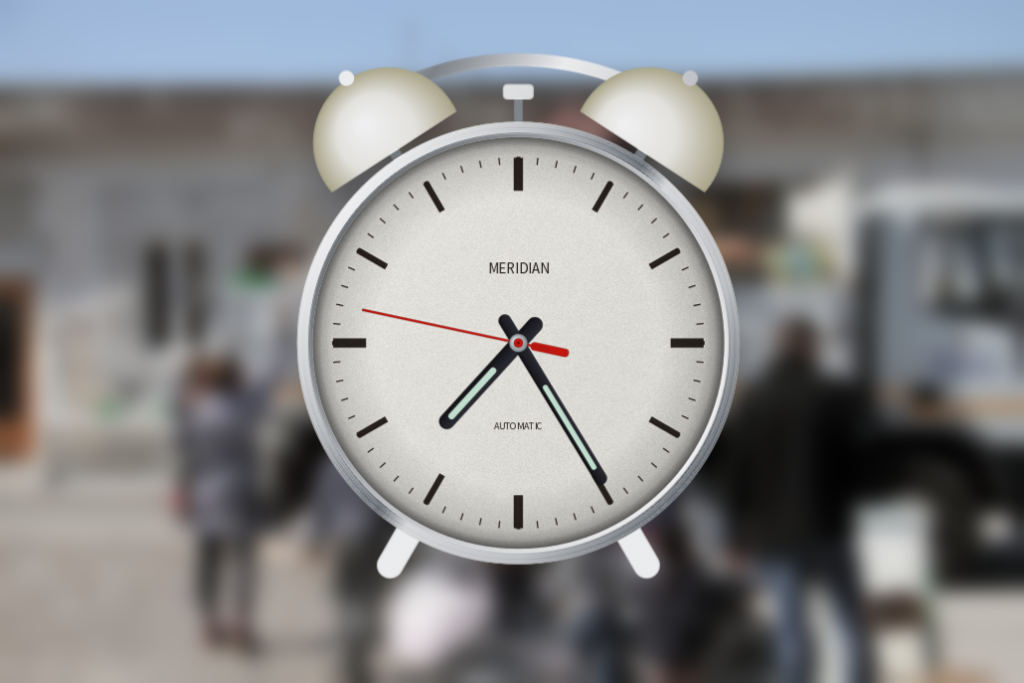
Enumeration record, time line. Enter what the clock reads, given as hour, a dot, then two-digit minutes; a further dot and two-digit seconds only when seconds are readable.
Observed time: 7.24.47
